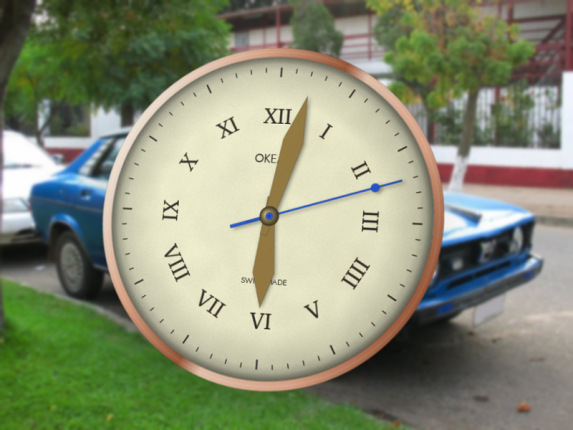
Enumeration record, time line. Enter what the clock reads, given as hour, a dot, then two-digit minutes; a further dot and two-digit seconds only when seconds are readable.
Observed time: 6.02.12
